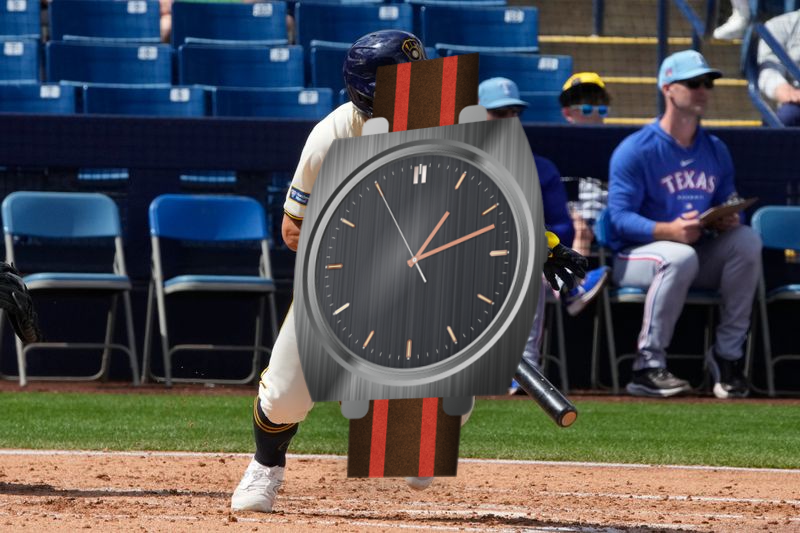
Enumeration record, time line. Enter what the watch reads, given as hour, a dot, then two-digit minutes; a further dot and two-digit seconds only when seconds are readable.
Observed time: 1.11.55
